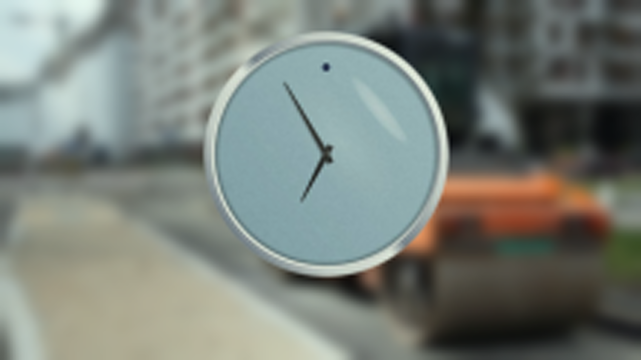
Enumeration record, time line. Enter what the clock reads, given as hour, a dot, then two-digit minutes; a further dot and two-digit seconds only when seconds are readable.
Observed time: 6.55
